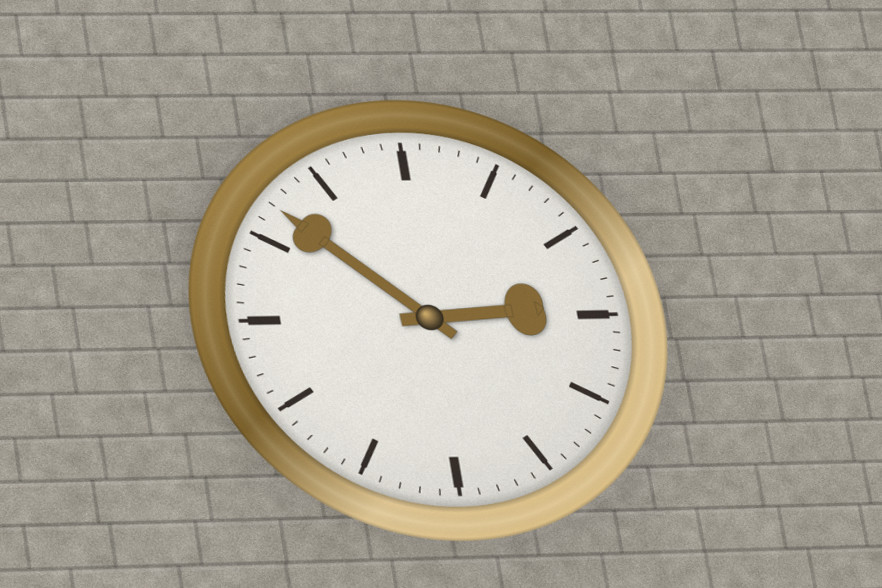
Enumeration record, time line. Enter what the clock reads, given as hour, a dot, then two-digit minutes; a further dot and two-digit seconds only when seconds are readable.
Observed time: 2.52
